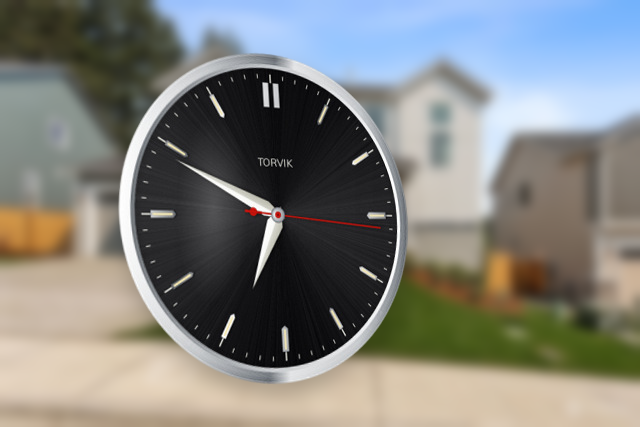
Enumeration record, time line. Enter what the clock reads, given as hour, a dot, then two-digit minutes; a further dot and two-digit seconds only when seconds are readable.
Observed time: 6.49.16
